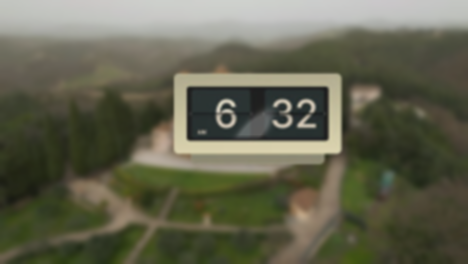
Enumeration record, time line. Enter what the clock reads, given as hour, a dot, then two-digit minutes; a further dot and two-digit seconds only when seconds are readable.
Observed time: 6.32
